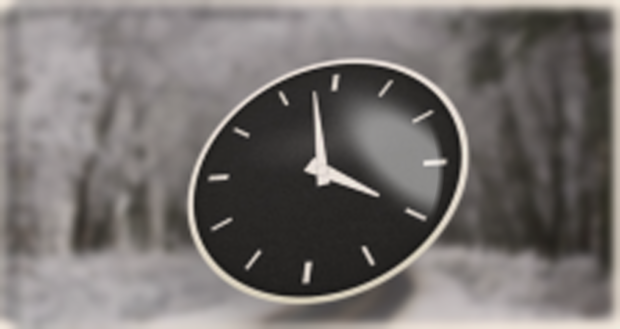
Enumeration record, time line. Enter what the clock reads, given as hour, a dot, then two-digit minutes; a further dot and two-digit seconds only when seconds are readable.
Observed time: 3.58
